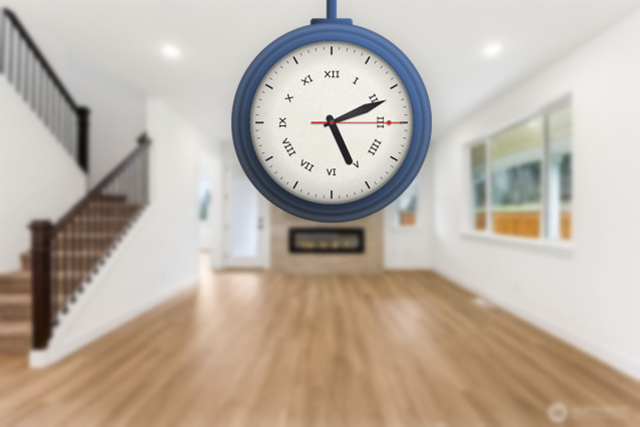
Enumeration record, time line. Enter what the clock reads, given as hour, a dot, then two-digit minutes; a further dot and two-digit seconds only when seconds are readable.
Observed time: 5.11.15
